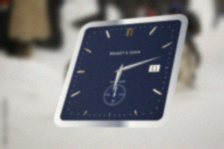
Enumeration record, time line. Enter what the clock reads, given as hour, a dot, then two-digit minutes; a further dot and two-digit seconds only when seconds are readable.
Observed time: 6.12
